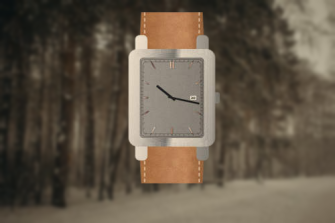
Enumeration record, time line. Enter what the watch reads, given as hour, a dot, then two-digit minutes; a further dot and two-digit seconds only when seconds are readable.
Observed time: 10.17
